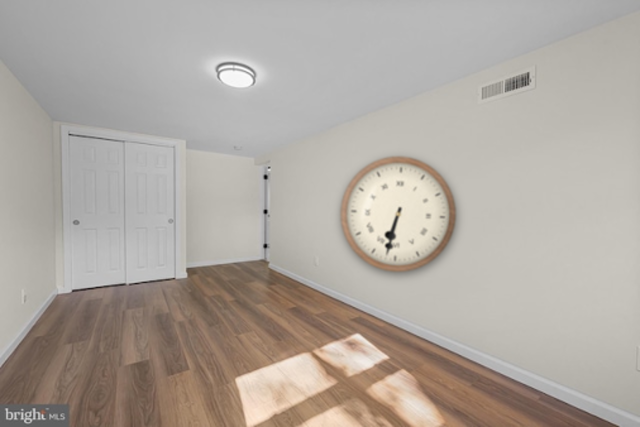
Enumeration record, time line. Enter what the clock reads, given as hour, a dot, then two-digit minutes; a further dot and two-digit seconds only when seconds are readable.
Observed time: 6.32
